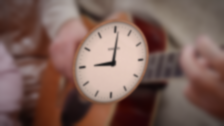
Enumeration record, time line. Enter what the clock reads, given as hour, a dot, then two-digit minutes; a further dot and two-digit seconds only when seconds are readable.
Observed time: 9.01
